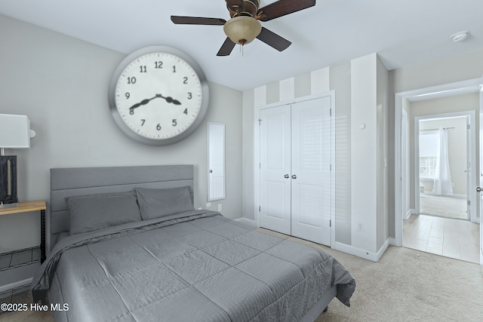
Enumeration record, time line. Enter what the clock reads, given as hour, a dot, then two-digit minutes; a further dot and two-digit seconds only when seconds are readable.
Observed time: 3.41
